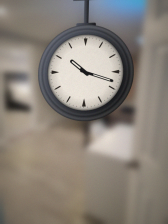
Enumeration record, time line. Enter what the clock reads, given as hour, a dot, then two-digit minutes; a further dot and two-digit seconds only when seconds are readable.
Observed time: 10.18
